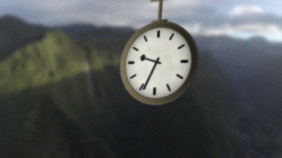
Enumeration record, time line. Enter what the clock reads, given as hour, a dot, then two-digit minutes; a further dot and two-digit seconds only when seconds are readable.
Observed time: 9.34
